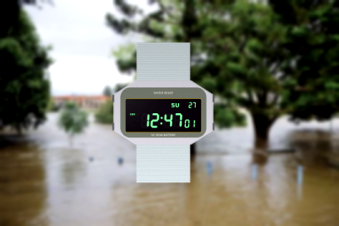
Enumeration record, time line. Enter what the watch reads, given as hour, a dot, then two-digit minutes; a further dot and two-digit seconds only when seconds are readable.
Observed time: 12.47.01
